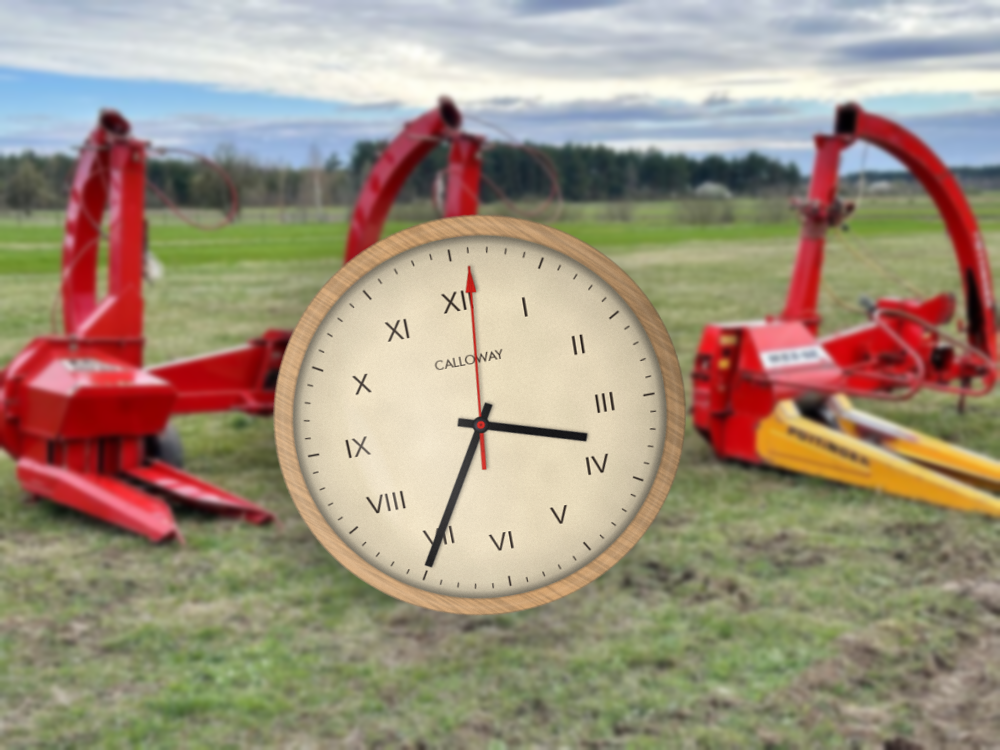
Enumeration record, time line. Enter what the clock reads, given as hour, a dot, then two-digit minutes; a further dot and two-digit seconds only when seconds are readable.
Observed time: 3.35.01
